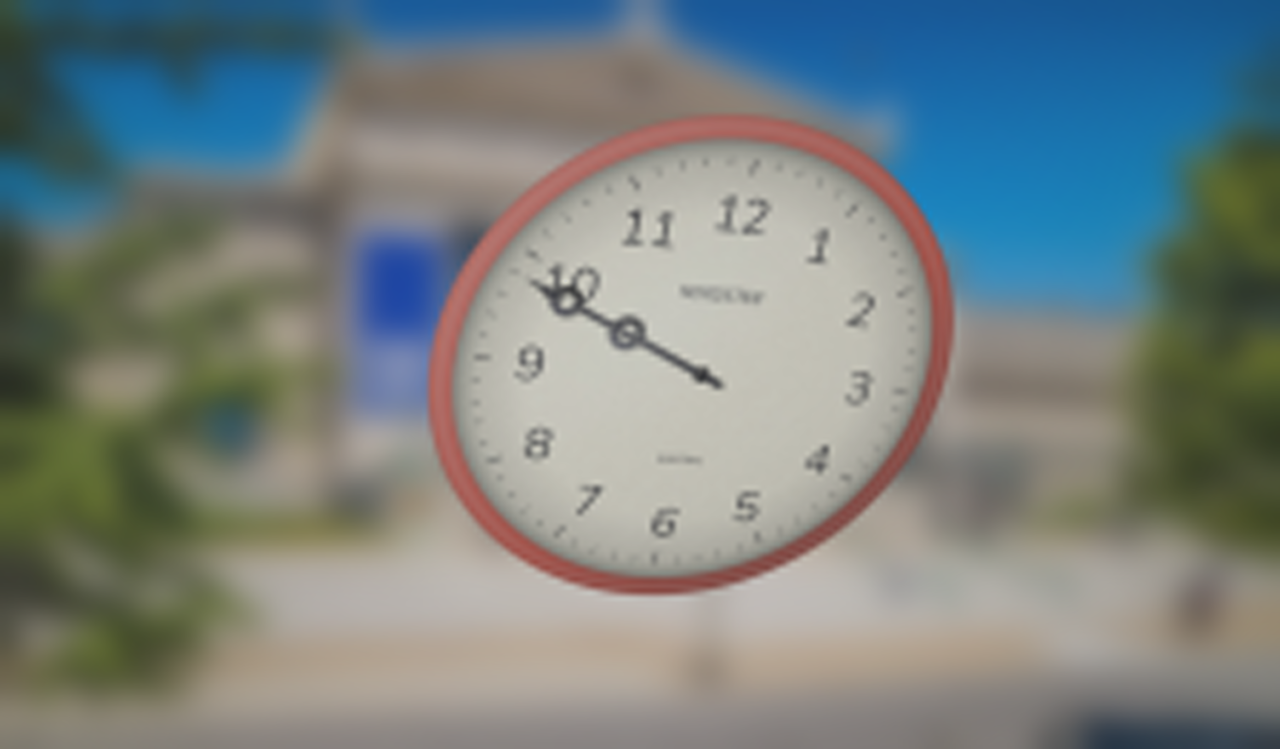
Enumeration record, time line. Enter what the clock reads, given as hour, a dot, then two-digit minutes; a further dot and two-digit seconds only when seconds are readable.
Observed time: 9.49
